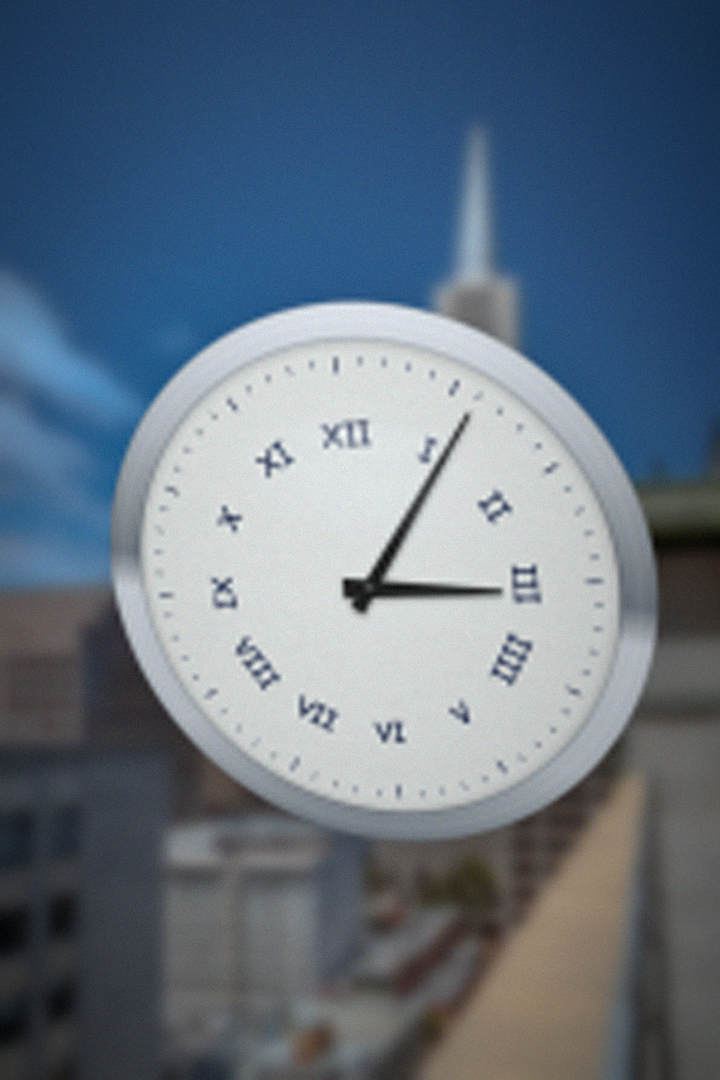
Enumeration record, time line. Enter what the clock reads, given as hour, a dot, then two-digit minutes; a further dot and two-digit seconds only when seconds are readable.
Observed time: 3.06
